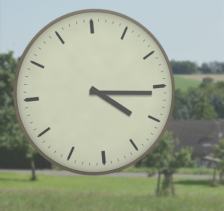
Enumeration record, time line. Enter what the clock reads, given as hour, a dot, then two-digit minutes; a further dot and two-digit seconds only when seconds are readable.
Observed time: 4.16
